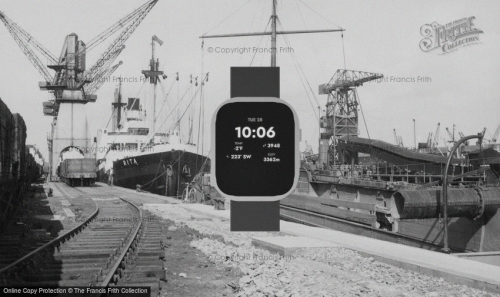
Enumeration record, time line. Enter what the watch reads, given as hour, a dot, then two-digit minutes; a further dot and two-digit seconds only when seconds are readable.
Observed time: 10.06
